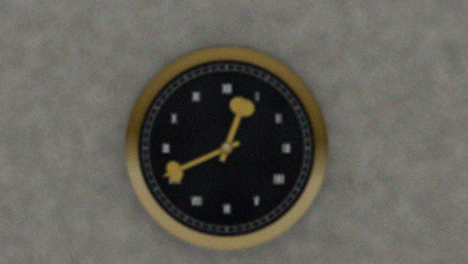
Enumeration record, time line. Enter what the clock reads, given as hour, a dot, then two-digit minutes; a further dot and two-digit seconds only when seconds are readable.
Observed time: 12.41
